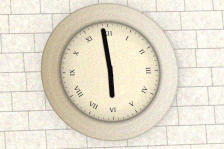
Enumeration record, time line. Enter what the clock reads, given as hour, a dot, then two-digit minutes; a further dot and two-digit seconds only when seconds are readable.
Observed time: 5.59
